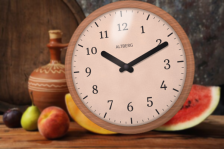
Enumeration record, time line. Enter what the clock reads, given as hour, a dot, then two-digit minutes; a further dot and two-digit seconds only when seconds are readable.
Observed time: 10.11
